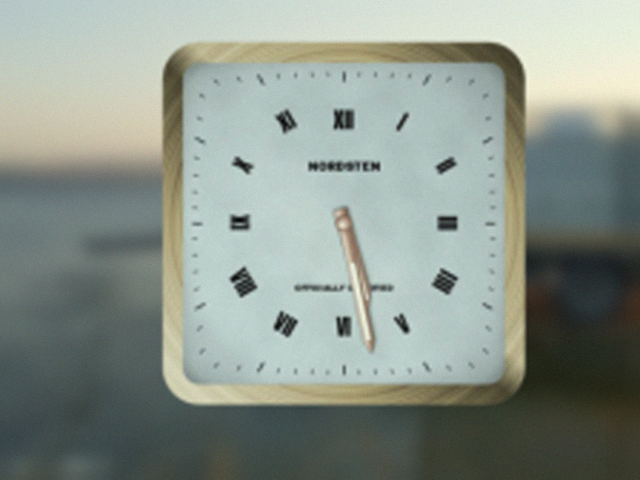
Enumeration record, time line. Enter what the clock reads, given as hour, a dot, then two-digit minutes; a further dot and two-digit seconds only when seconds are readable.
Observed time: 5.28
